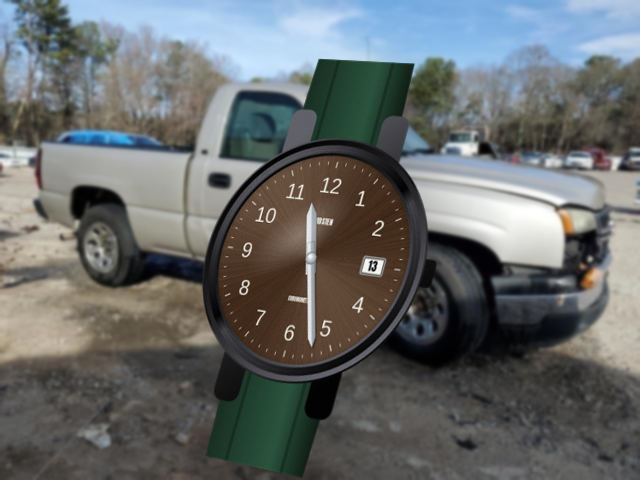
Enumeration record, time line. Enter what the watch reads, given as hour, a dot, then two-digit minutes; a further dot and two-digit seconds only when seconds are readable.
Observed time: 11.27
